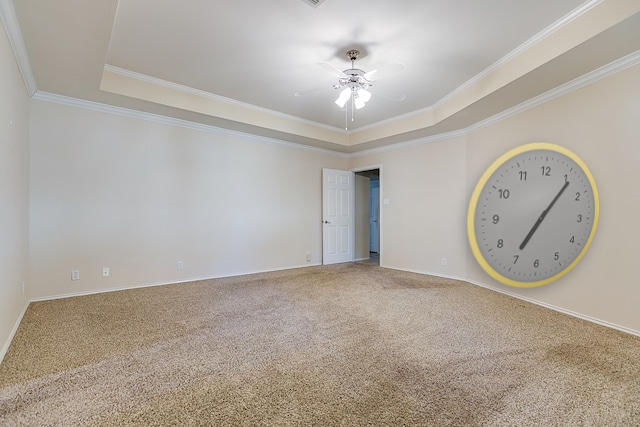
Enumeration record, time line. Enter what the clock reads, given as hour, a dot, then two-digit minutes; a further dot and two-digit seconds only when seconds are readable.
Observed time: 7.06
